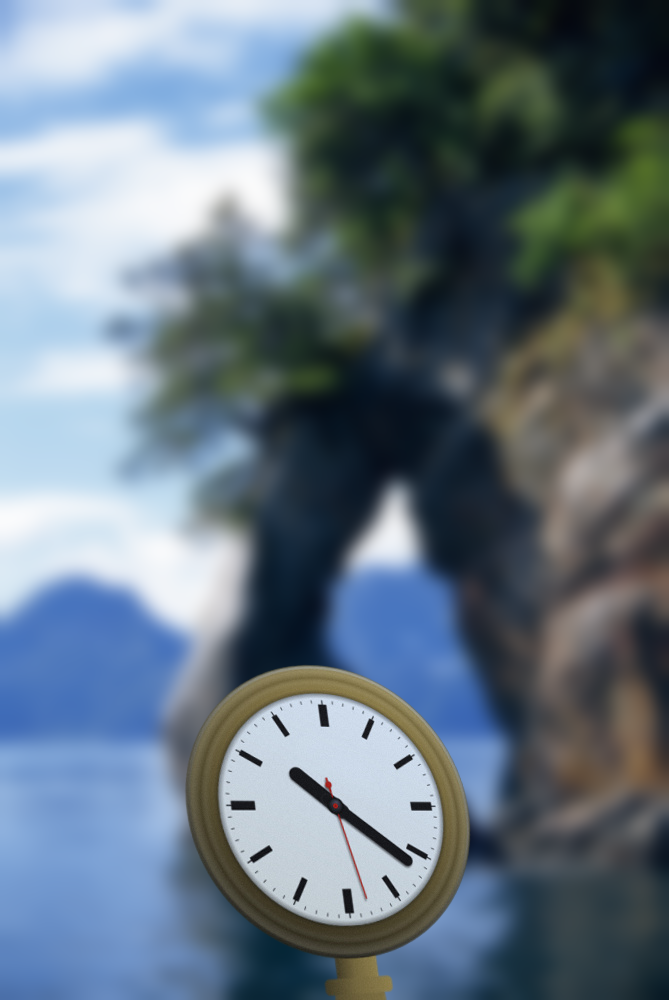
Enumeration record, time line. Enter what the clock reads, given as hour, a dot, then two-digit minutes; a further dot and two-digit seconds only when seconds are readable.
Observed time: 10.21.28
